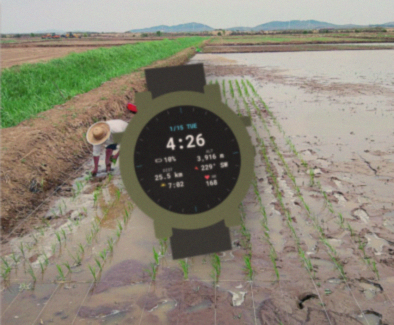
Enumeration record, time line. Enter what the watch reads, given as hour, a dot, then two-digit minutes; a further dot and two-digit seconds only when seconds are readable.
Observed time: 4.26
